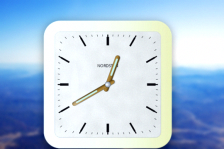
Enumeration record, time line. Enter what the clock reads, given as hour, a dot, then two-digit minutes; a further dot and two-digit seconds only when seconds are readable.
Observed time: 12.40
